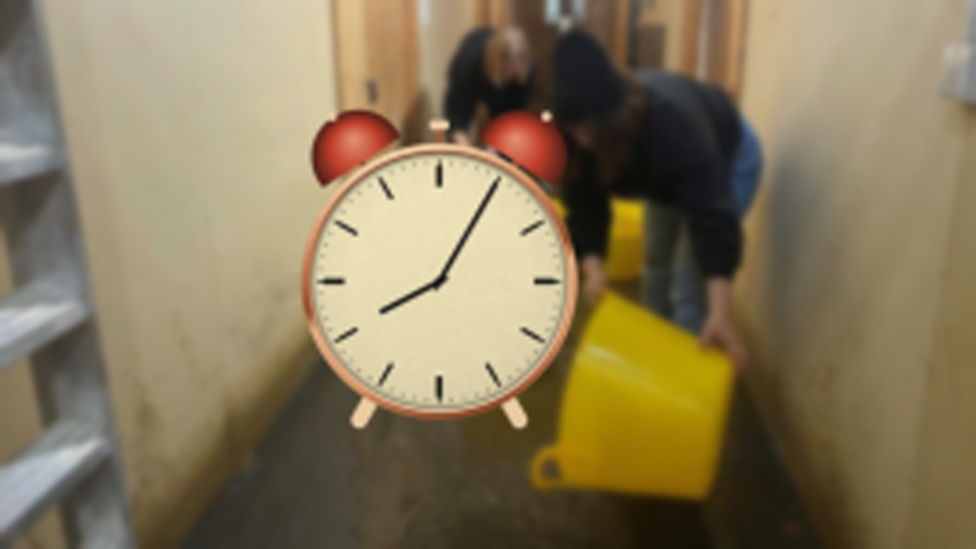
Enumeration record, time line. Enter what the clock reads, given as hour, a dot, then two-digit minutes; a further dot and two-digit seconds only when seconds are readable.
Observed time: 8.05
